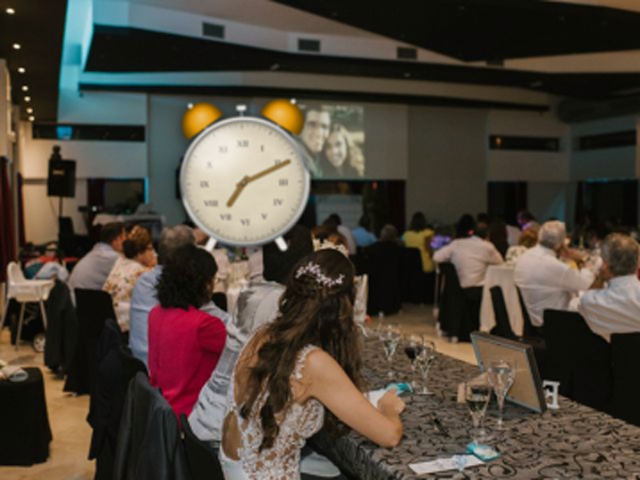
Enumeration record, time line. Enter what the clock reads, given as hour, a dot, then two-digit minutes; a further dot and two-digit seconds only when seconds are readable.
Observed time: 7.11
